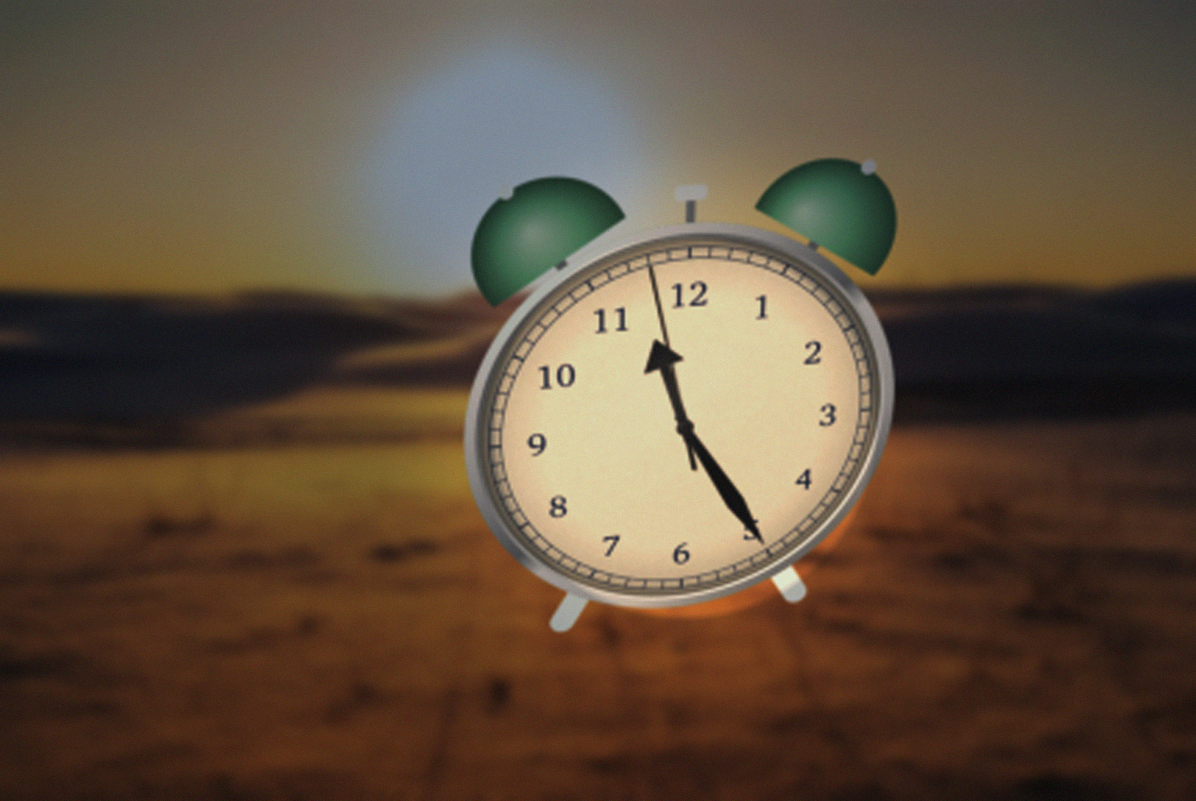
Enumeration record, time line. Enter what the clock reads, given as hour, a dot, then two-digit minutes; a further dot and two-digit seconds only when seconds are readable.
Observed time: 11.24.58
